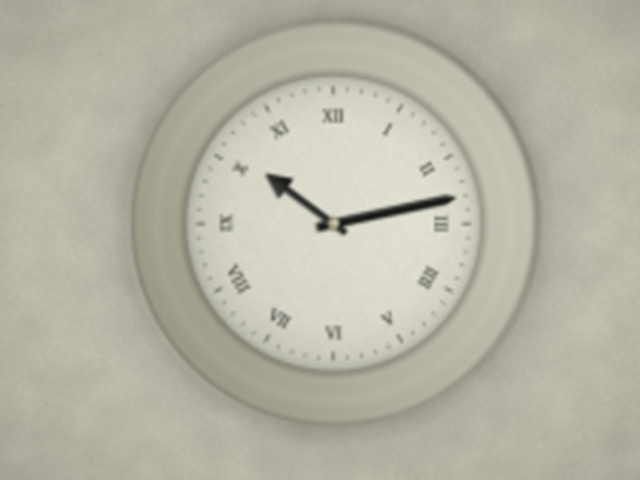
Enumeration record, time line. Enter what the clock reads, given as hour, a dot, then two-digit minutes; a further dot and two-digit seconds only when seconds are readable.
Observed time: 10.13
